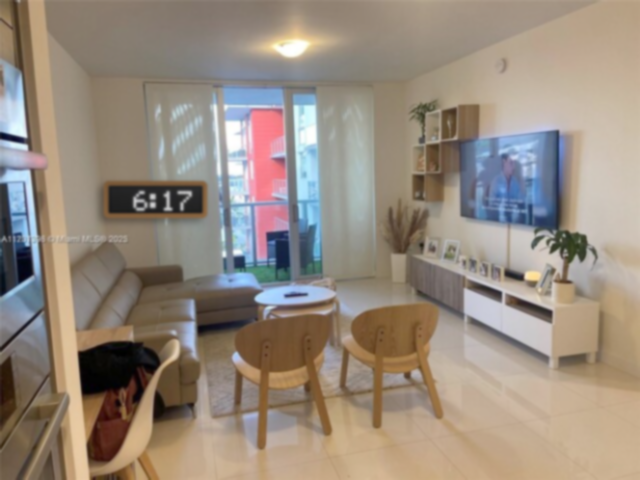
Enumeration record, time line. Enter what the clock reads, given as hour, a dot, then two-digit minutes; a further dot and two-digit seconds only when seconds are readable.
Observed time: 6.17
